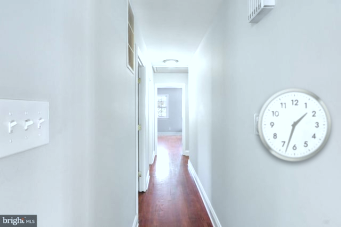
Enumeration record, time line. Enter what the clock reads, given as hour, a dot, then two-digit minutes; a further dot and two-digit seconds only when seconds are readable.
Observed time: 1.33
